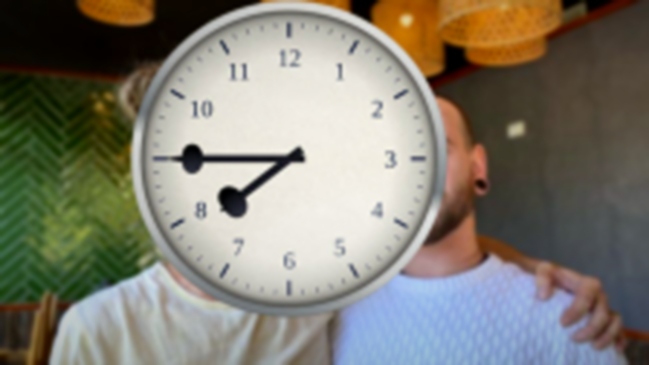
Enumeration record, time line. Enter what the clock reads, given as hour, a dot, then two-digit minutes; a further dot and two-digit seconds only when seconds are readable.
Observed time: 7.45
